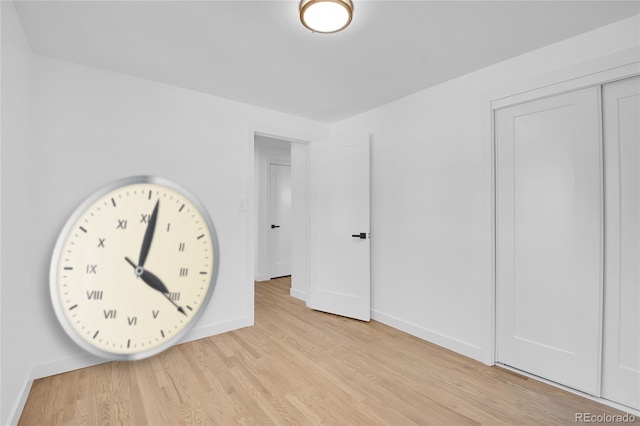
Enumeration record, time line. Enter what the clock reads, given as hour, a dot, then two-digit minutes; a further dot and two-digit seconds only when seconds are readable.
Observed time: 4.01.21
